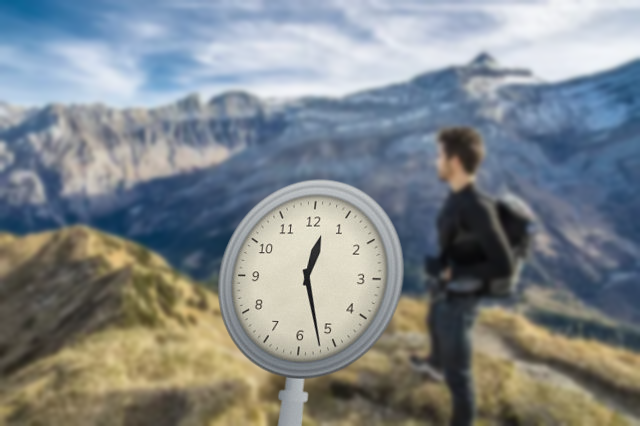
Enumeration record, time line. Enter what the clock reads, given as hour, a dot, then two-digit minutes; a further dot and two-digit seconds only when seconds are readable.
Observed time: 12.27
